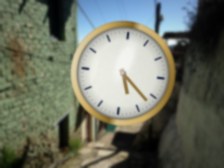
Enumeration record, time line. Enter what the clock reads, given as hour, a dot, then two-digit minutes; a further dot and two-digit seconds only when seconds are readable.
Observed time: 5.22
